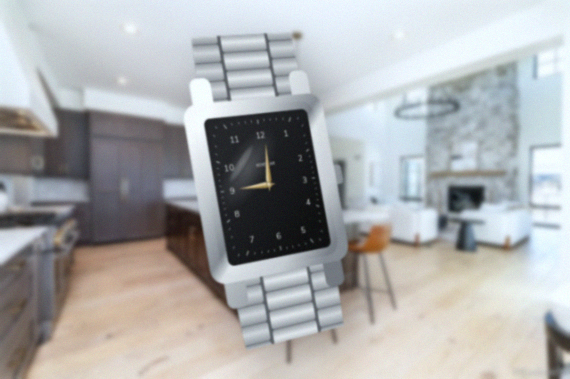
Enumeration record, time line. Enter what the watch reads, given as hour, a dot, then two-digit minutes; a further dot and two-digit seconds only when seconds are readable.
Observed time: 9.01
